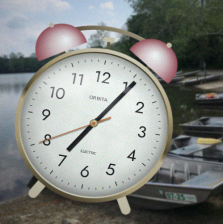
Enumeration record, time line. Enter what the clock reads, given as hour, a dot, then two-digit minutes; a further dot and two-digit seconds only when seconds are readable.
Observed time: 7.05.40
